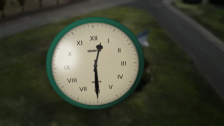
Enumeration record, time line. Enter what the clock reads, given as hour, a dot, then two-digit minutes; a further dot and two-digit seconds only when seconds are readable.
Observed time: 12.30
